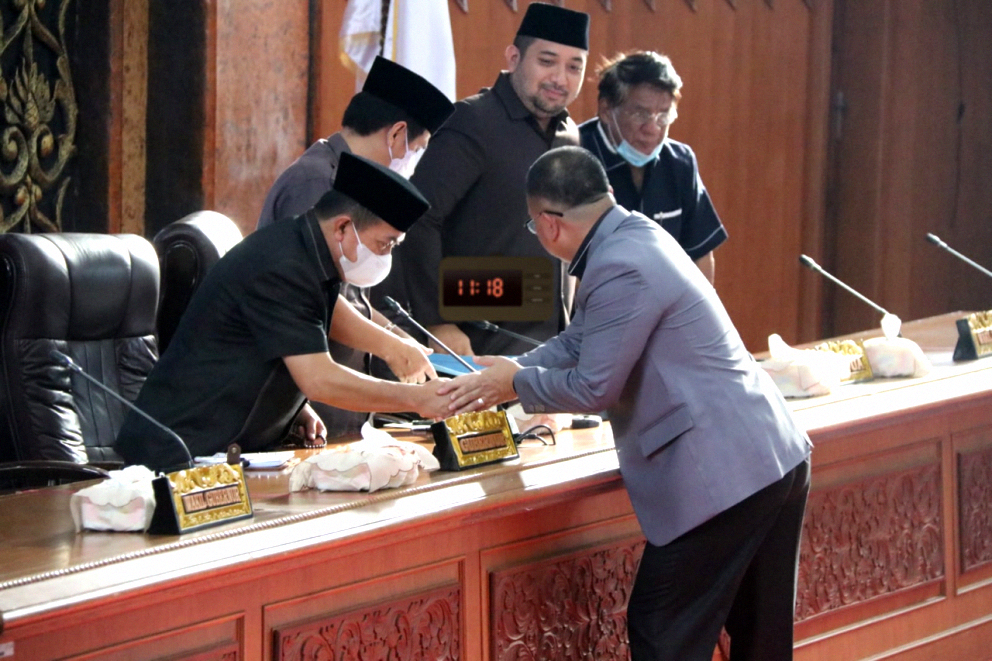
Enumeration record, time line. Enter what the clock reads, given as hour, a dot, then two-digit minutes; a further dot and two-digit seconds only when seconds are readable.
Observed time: 11.18
